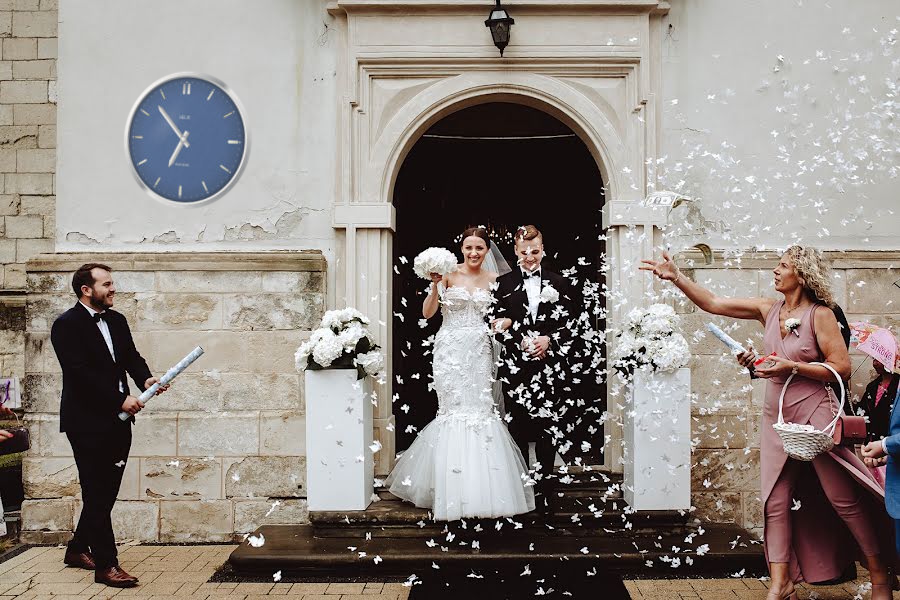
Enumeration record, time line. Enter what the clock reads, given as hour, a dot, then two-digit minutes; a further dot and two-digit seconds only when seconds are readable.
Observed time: 6.53
